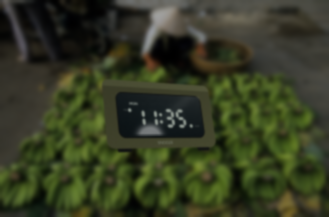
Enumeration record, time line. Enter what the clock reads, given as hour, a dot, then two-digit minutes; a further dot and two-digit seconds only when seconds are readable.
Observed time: 11.35
